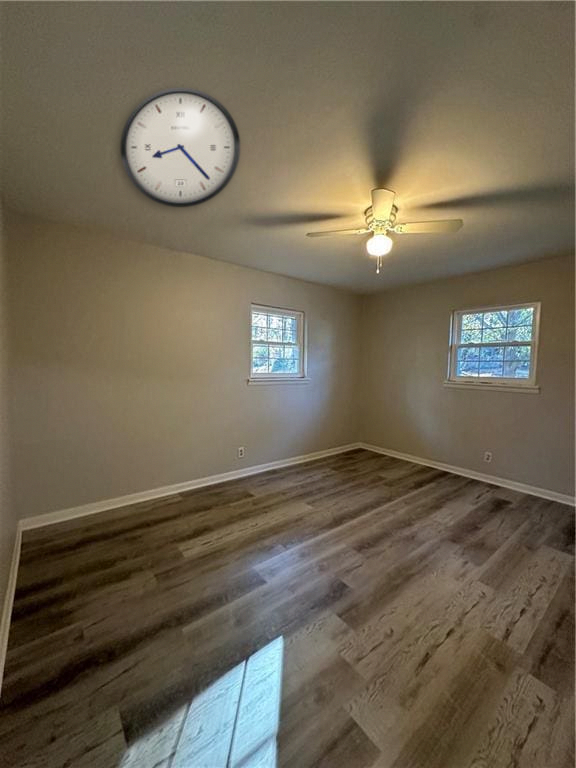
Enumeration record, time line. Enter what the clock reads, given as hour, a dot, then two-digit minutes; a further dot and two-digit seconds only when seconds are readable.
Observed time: 8.23
